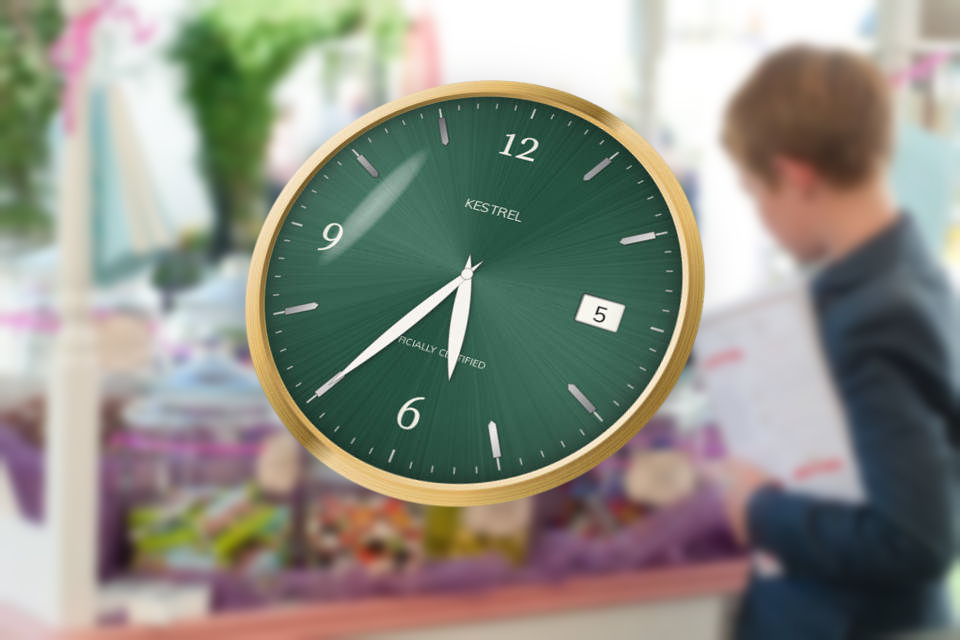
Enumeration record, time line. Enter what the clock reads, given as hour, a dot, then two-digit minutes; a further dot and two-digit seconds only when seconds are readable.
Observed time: 5.35
